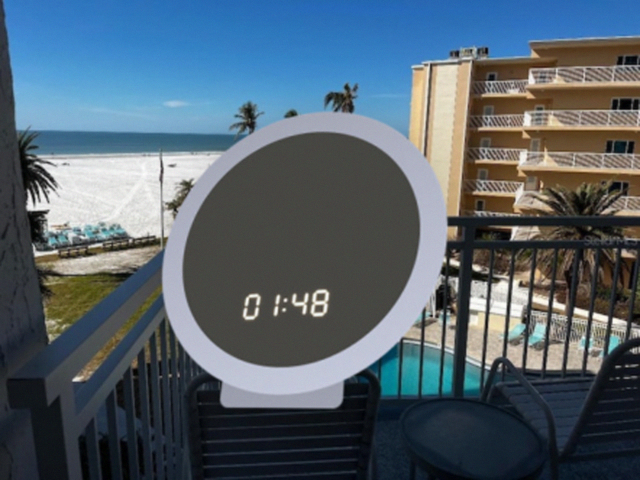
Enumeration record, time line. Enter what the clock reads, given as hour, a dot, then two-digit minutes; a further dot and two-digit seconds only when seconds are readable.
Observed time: 1.48
